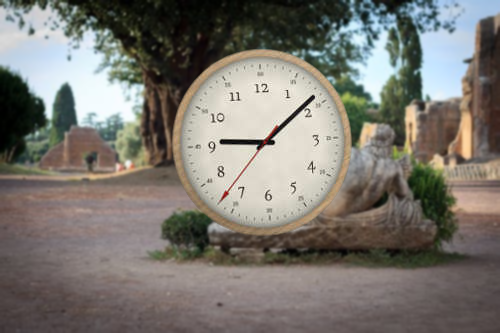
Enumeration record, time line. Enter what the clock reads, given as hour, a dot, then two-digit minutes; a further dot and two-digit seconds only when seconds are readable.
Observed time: 9.08.37
